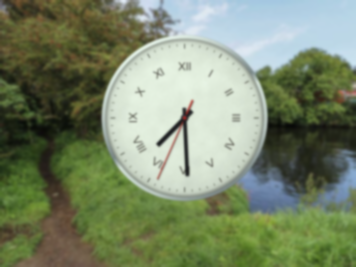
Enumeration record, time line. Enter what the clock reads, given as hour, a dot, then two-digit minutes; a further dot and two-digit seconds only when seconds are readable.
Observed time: 7.29.34
